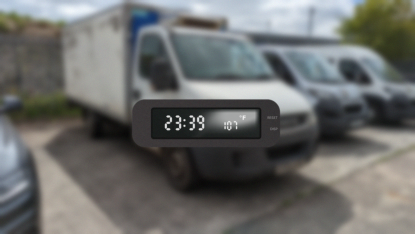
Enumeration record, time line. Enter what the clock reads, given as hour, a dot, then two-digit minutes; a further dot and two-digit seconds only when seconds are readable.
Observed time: 23.39
